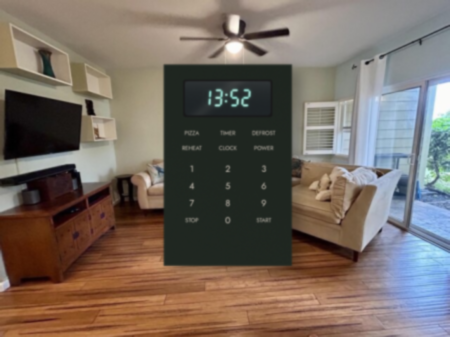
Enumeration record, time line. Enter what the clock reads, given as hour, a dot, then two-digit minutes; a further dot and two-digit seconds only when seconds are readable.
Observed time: 13.52
